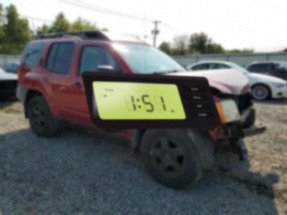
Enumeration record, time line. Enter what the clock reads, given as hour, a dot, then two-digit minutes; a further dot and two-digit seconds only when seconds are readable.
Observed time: 1.51
